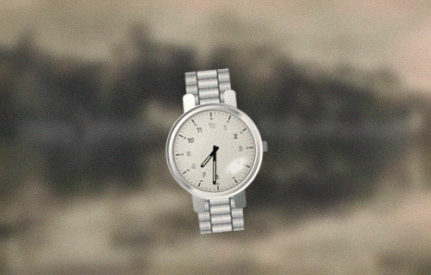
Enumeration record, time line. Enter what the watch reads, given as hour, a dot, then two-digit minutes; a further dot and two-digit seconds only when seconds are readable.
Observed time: 7.31
